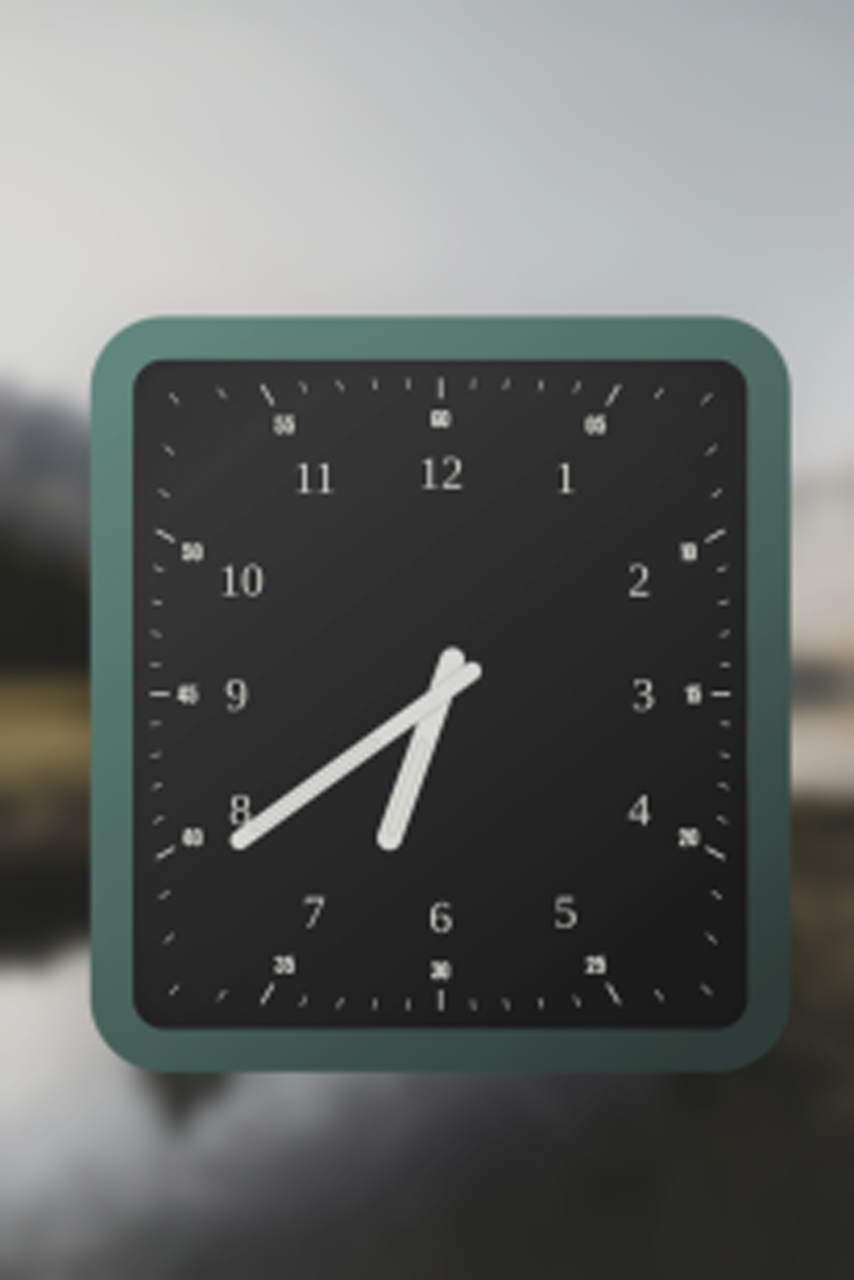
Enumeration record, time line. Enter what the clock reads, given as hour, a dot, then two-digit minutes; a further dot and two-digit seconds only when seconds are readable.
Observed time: 6.39
